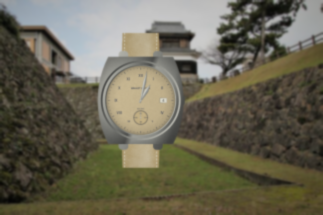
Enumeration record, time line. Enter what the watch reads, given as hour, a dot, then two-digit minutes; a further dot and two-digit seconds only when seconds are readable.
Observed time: 1.02
